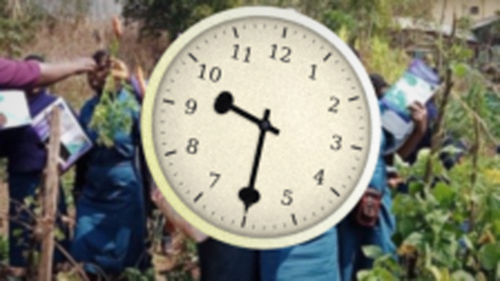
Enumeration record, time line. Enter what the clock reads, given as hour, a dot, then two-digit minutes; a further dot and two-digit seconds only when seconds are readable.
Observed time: 9.30
